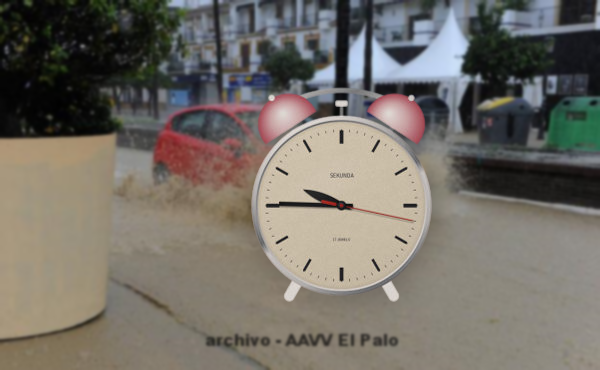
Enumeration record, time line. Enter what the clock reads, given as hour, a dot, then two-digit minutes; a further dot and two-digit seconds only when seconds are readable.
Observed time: 9.45.17
